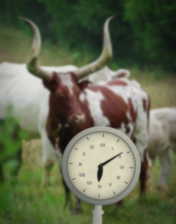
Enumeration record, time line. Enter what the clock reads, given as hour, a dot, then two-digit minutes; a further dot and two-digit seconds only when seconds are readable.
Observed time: 6.09
